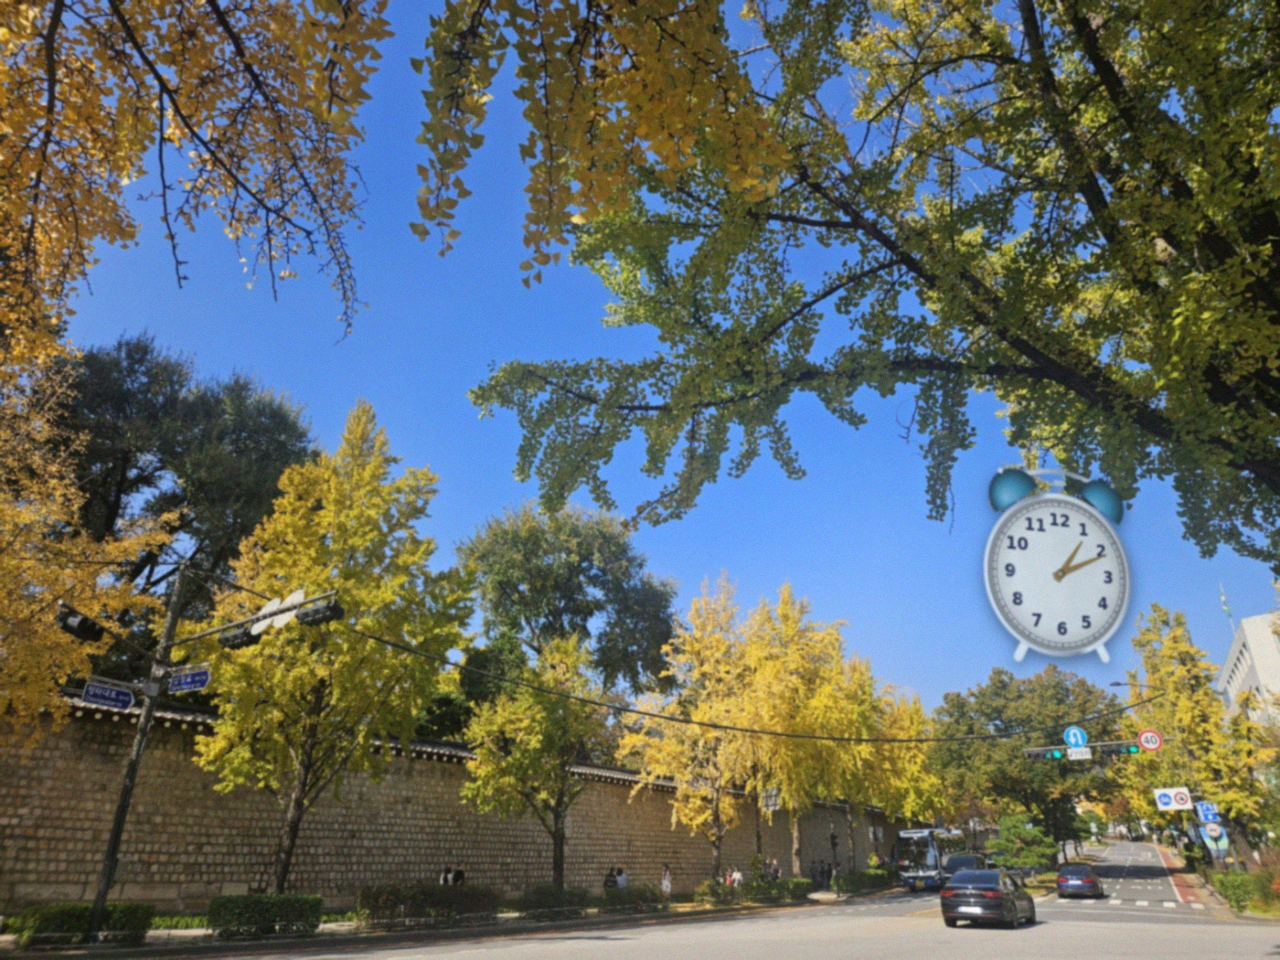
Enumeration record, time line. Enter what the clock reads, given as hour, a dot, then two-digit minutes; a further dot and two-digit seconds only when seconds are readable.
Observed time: 1.11
